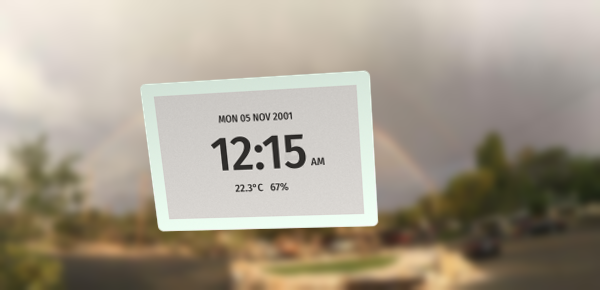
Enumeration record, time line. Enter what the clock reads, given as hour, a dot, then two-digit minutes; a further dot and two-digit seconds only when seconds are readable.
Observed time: 12.15
